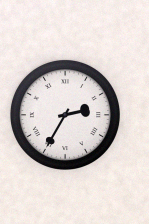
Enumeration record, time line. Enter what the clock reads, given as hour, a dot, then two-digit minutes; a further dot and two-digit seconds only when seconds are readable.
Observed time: 2.35
